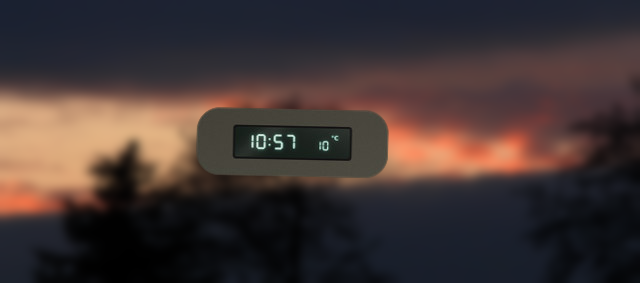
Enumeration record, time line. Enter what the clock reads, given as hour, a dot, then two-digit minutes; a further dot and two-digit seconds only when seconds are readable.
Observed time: 10.57
